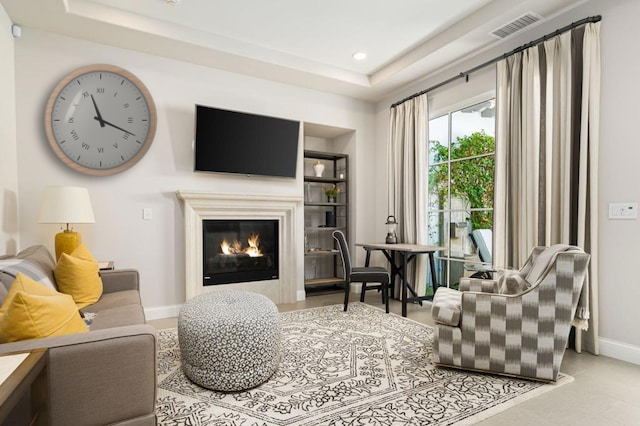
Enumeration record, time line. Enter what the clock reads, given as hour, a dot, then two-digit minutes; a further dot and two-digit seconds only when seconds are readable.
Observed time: 11.19
